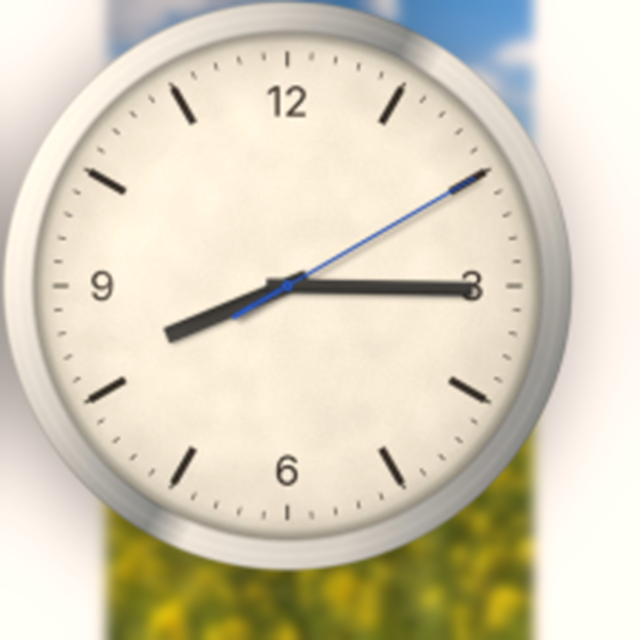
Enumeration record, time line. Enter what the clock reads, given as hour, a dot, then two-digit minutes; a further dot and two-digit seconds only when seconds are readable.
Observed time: 8.15.10
